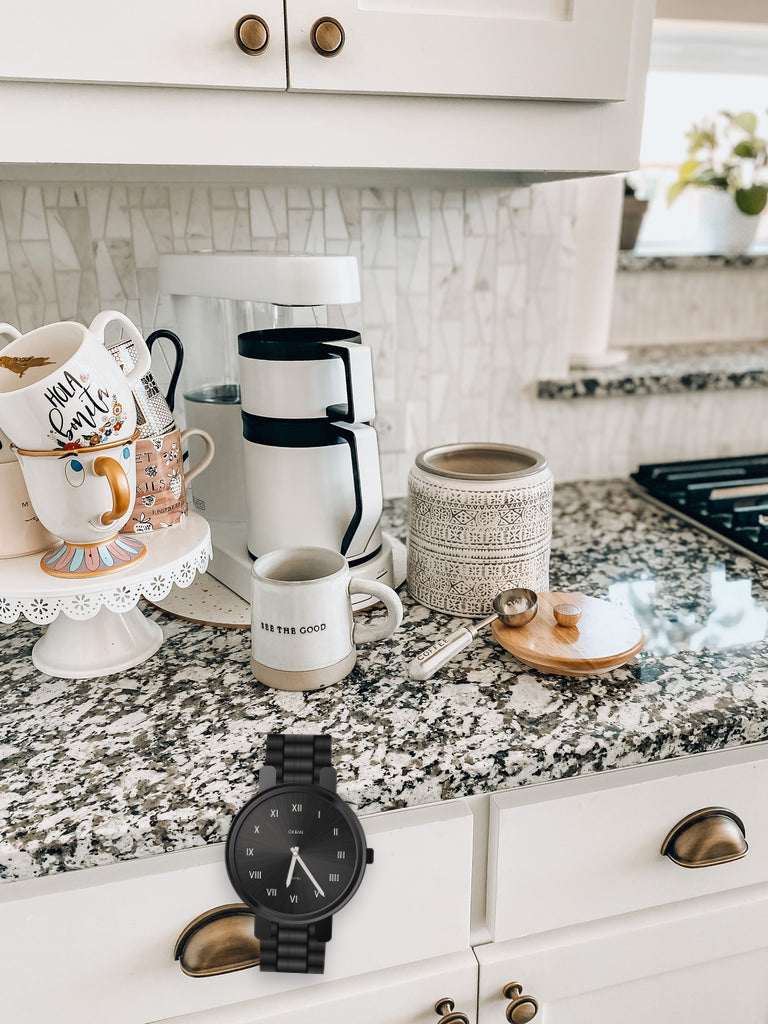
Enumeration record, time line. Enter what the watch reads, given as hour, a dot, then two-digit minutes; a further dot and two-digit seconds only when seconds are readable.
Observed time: 6.24
